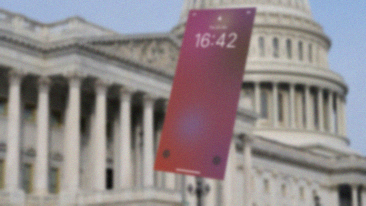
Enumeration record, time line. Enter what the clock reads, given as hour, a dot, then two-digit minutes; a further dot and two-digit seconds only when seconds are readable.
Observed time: 16.42
